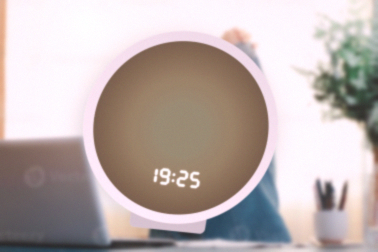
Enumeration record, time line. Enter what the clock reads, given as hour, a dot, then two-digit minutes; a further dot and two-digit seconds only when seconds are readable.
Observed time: 19.25
